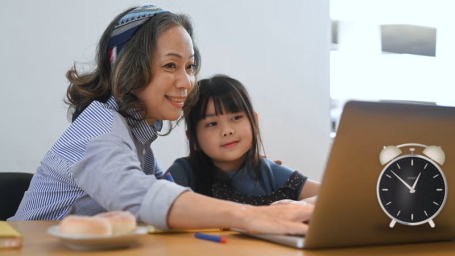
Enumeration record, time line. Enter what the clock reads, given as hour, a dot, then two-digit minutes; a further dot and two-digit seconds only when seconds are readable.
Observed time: 12.52
